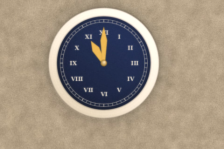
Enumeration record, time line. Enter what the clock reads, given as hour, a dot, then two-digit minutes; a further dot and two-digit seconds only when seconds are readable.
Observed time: 11.00
